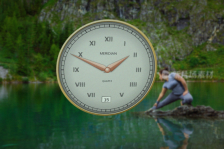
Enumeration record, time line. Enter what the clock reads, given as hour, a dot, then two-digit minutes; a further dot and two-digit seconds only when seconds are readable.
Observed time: 1.49
